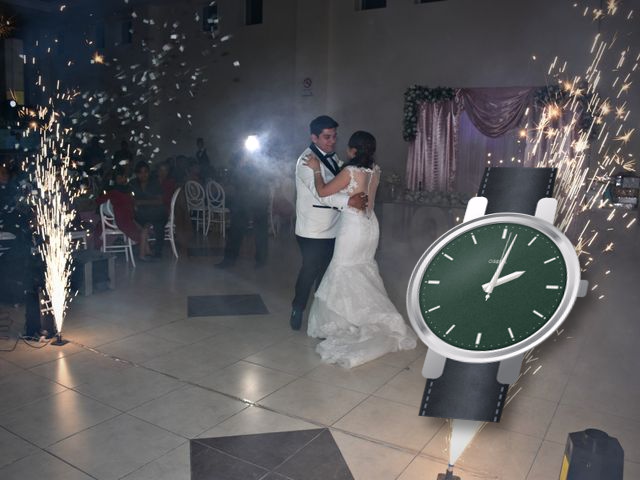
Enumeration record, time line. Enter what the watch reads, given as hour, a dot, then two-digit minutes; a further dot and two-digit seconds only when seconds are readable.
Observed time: 2.02.01
